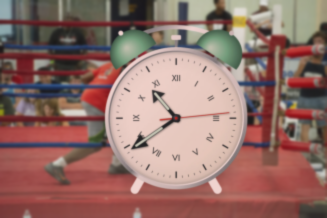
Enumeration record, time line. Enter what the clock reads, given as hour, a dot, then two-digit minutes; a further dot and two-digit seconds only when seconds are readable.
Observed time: 10.39.14
